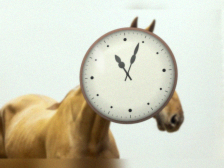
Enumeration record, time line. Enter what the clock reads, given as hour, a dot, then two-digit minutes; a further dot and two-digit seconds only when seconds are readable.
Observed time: 11.04
